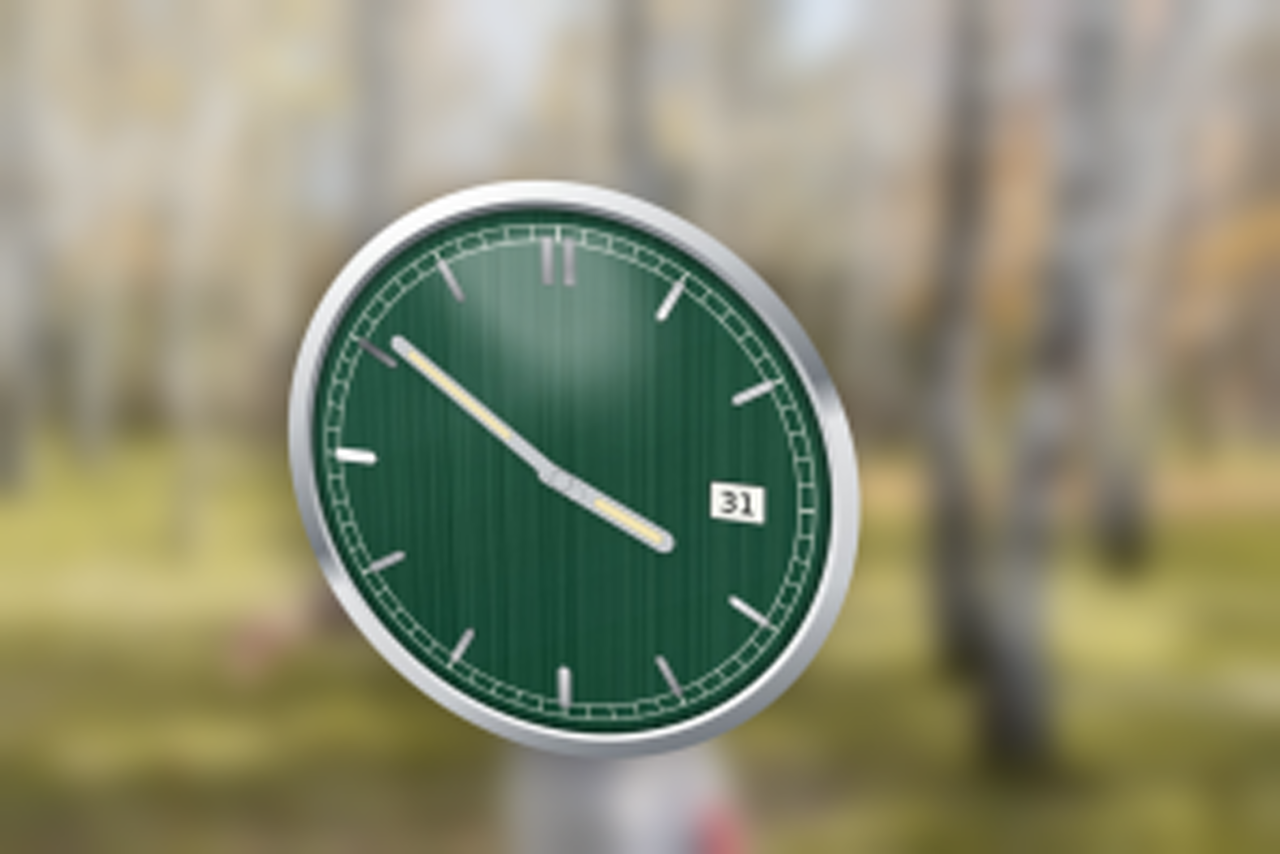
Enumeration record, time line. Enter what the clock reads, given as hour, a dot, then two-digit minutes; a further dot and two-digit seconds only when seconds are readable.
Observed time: 3.51
